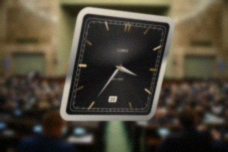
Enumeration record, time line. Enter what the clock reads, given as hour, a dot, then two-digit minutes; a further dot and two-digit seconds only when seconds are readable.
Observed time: 3.35
